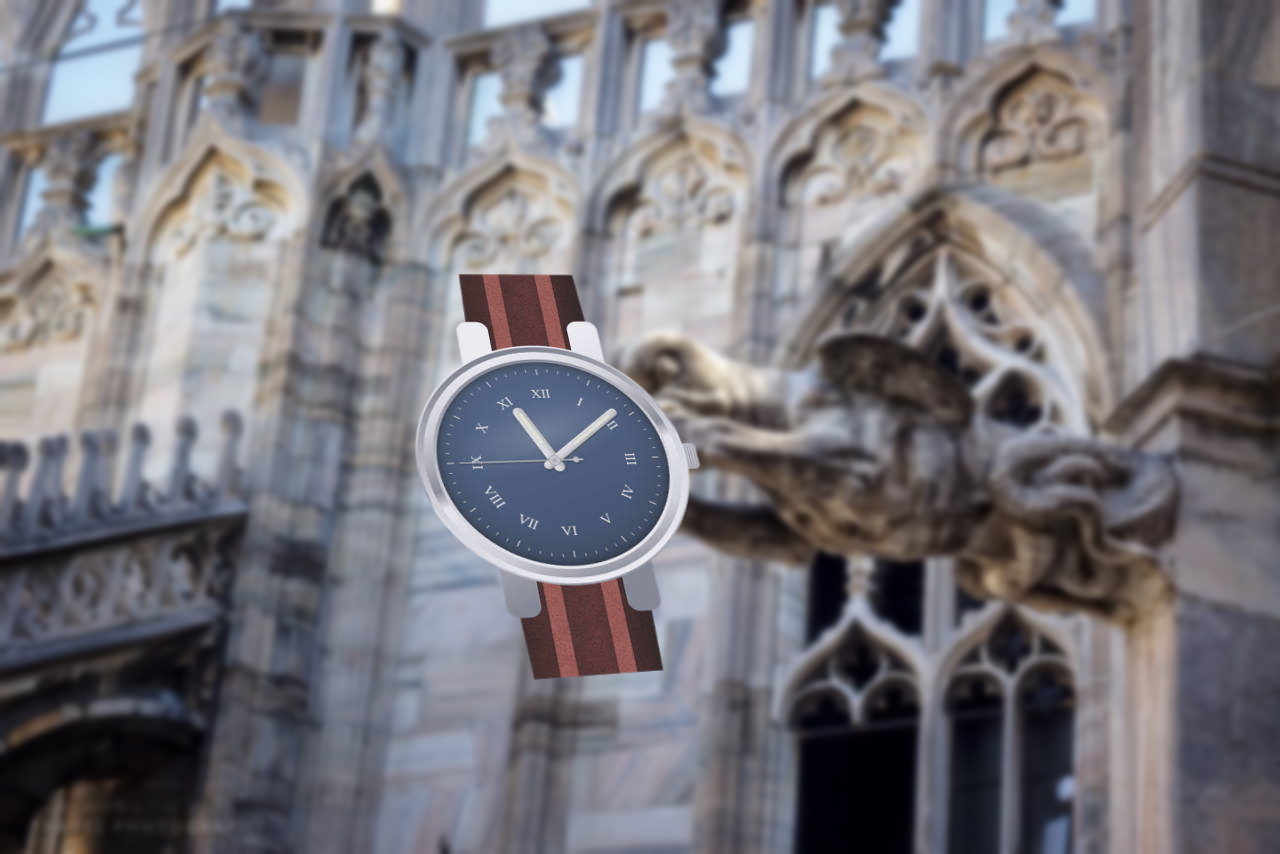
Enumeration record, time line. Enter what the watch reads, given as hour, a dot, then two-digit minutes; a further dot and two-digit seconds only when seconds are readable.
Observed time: 11.08.45
